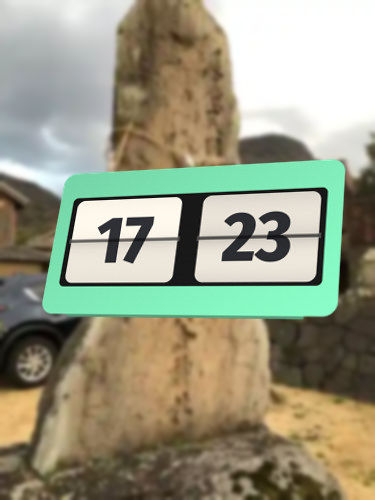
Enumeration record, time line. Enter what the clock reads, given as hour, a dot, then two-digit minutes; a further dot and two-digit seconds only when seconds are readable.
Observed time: 17.23
